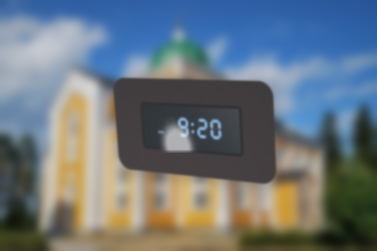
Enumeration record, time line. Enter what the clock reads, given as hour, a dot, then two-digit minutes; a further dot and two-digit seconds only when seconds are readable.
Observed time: 9.20
